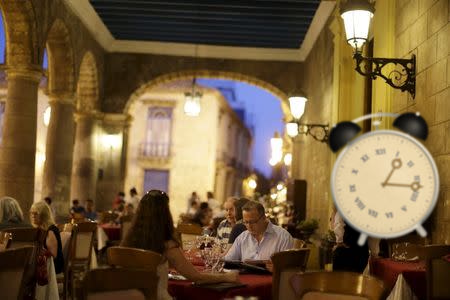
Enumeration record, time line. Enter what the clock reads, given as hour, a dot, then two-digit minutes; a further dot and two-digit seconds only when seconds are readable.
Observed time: 1.17
